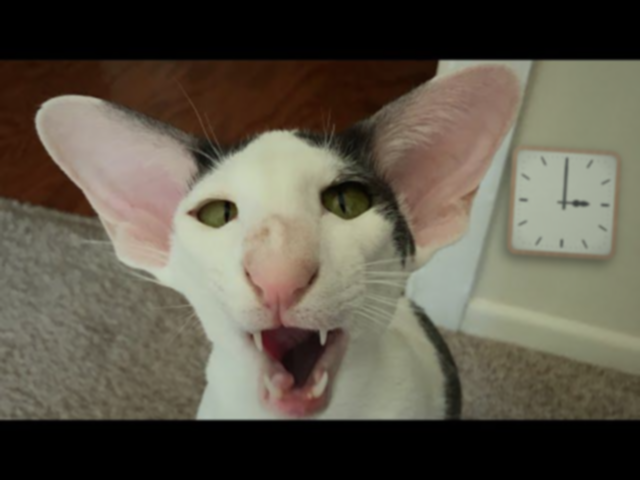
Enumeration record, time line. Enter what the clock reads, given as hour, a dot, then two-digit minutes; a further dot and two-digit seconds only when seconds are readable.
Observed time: 3.00
